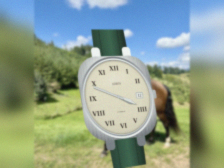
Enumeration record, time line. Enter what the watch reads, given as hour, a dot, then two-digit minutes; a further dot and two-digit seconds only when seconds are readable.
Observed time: 3.49
